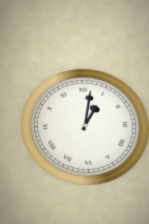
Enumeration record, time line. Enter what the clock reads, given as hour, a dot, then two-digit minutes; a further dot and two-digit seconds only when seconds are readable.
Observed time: 1.02
